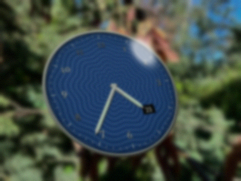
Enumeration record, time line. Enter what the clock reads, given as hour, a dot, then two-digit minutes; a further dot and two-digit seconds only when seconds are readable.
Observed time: 4.36
